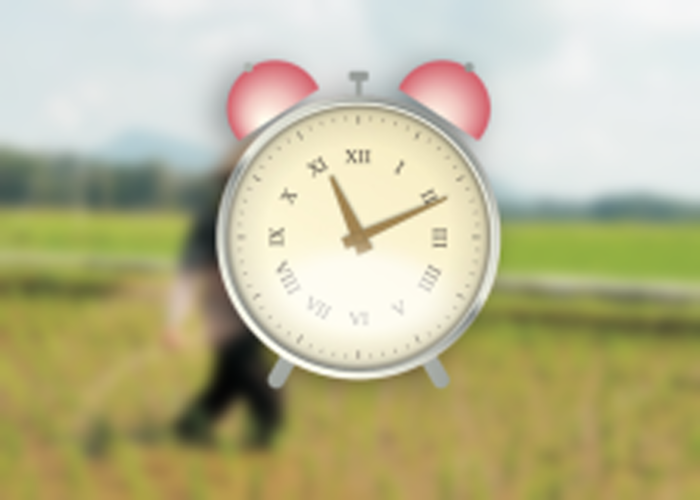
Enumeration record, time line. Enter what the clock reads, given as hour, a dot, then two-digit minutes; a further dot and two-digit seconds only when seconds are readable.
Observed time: 11.11
